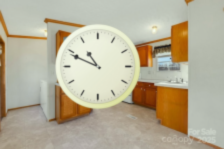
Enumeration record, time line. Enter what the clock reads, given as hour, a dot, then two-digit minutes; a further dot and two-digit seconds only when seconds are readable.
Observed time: 10.49
